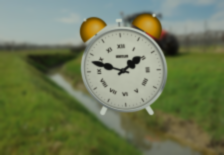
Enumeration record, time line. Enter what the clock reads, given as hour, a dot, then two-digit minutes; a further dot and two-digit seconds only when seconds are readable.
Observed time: 1.48
